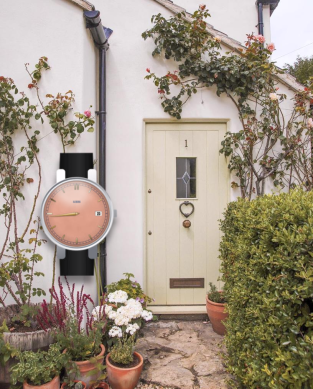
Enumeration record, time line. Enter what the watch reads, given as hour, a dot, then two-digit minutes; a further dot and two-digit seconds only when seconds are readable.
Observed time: 8.44
